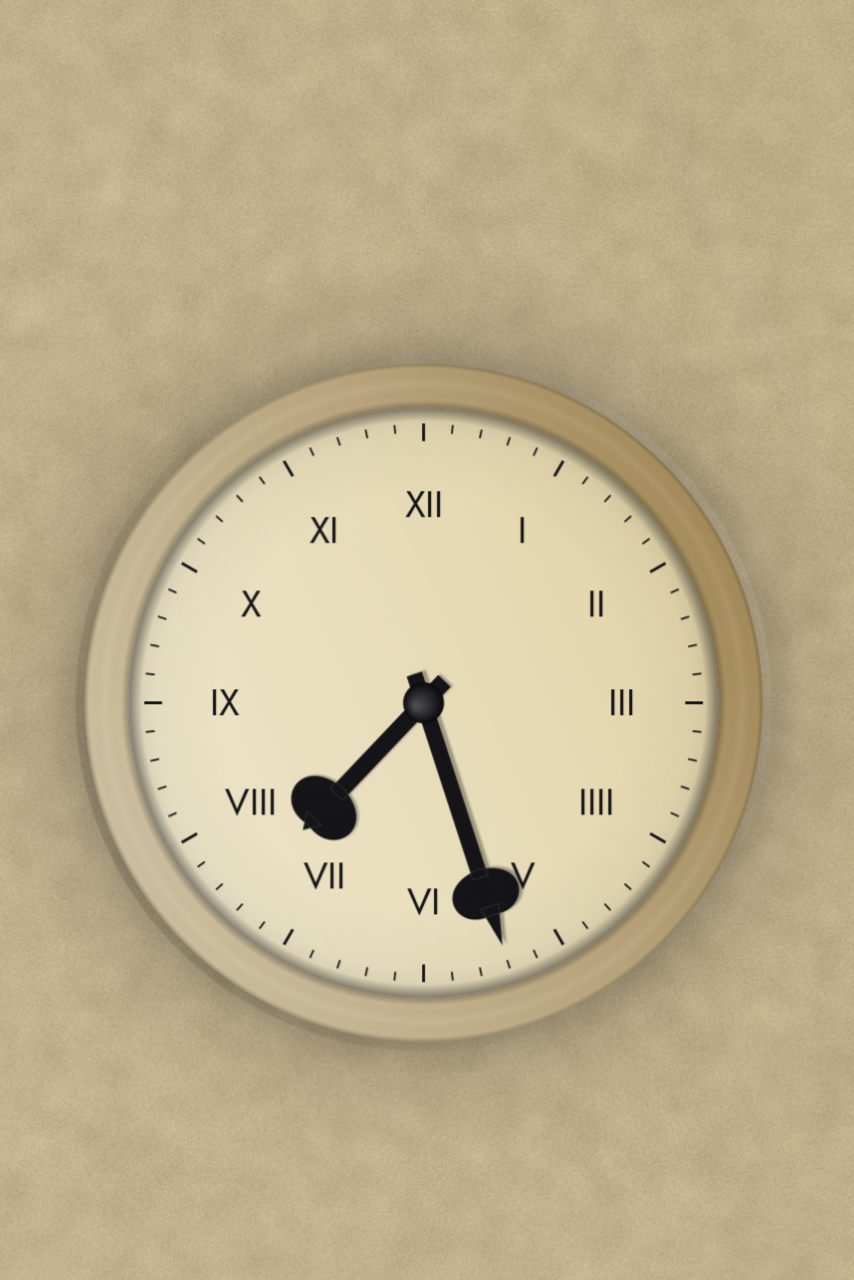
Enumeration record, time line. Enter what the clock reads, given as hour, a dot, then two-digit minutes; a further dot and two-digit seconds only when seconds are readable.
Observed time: 7.27
